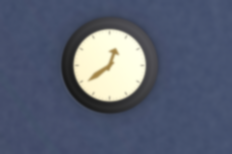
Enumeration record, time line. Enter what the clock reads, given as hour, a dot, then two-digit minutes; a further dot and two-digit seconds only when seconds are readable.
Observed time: 12.39
